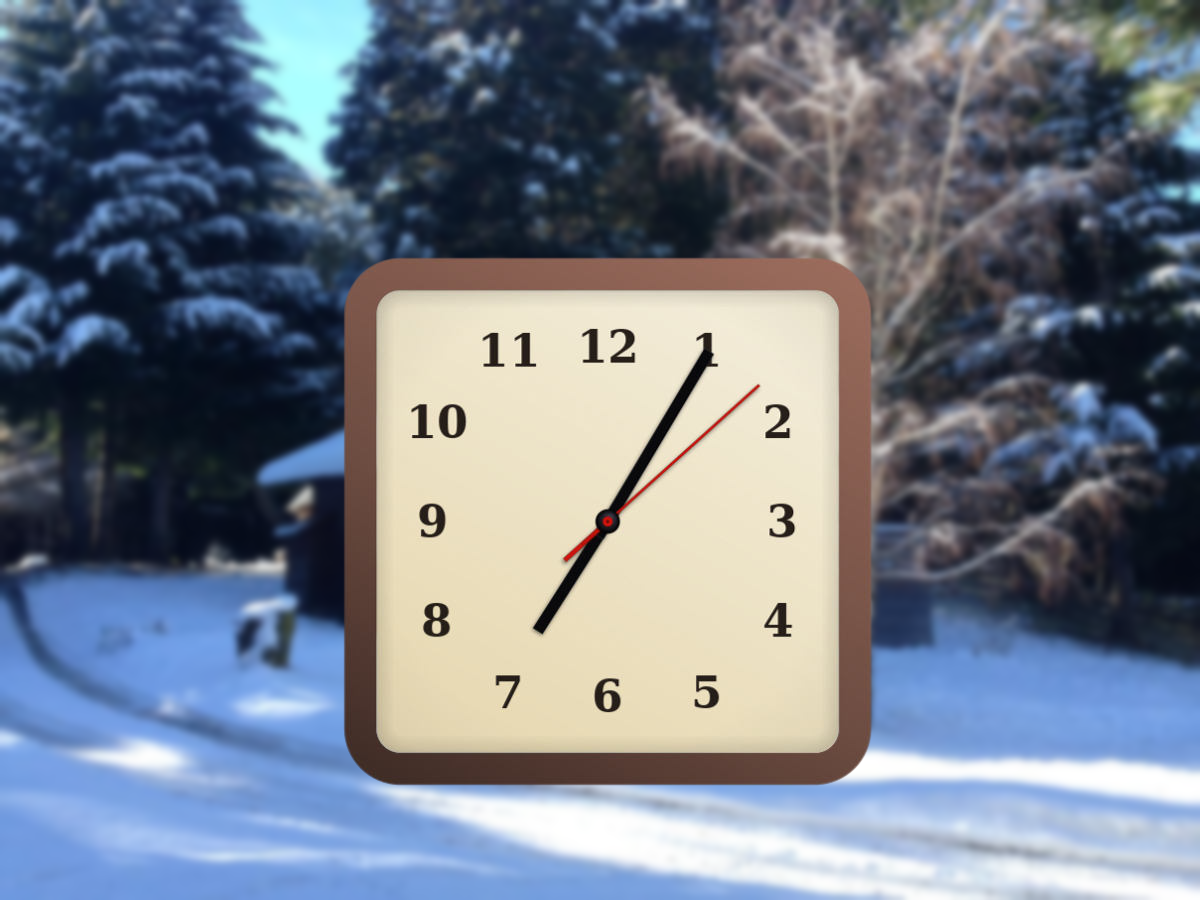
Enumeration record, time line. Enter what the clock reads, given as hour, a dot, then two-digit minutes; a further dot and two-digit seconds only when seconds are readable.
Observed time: 7.05.08
